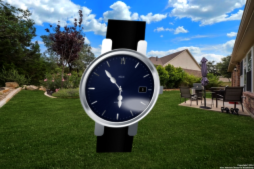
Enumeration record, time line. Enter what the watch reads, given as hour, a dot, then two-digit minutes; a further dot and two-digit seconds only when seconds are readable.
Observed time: 5.53
